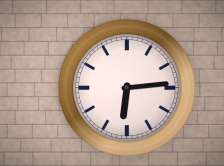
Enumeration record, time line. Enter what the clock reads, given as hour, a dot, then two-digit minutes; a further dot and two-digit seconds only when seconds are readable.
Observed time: 6.14
